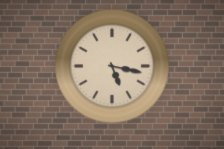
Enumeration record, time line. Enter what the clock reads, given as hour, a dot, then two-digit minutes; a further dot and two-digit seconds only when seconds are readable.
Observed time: 5.17
